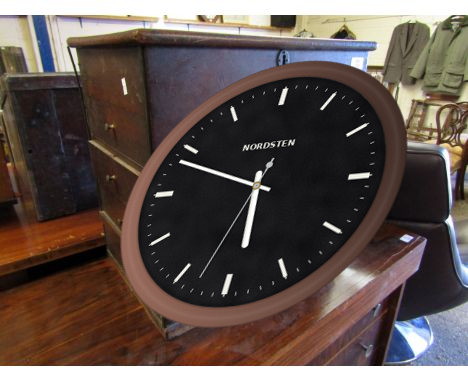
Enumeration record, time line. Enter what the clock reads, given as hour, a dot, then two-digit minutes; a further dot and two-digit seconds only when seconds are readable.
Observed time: 5.48.33
